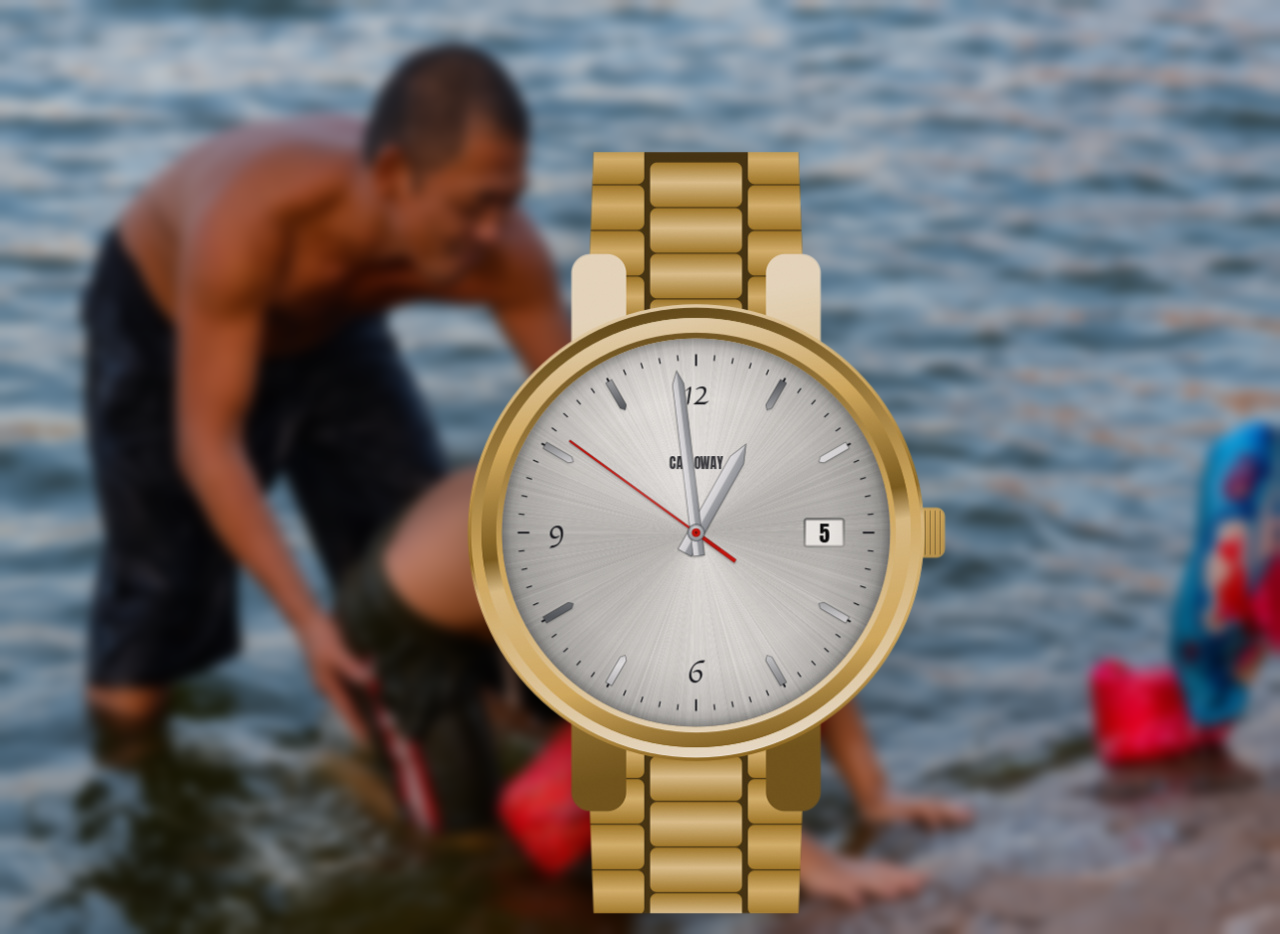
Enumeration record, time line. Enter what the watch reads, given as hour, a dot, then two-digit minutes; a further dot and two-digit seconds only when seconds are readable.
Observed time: 12.58.51
